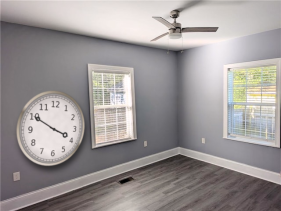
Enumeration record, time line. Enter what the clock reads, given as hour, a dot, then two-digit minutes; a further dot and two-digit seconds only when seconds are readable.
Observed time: 3.50
